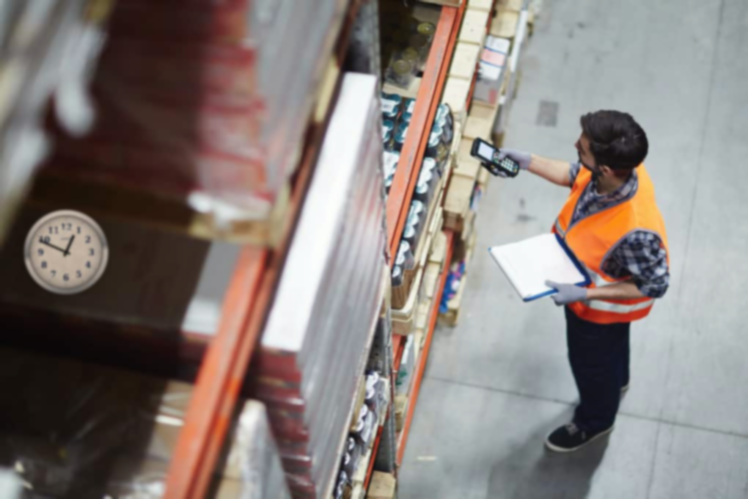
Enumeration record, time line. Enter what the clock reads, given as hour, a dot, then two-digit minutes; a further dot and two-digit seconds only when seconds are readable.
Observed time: 12.49
